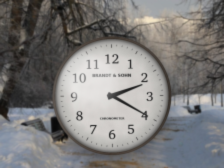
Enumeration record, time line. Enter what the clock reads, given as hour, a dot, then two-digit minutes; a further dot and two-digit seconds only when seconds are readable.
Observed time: 2.20
